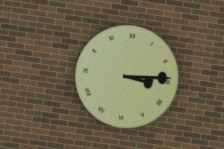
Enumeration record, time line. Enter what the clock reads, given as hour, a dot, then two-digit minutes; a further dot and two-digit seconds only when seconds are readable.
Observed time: 3.14
